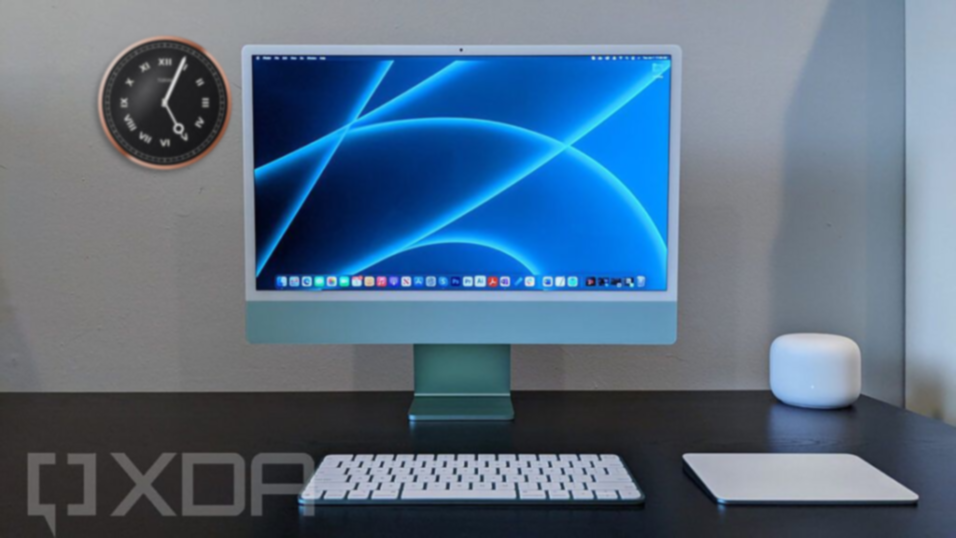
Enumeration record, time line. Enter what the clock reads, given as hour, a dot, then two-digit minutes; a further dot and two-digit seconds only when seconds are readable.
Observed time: 5.04
